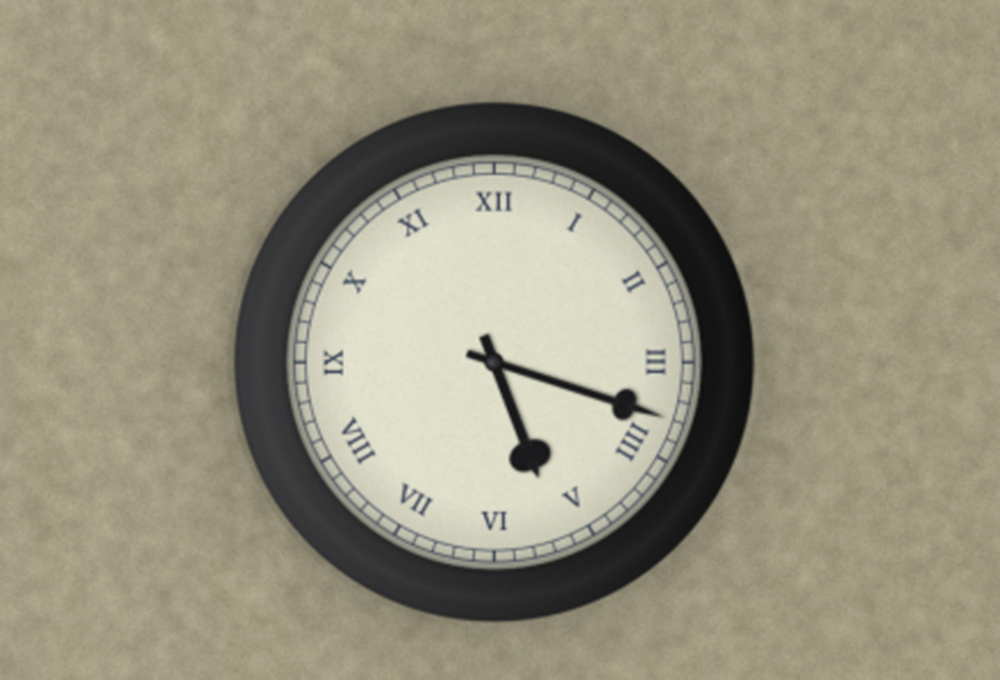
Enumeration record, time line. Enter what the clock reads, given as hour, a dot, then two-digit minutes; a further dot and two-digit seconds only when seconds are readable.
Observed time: 5.18
